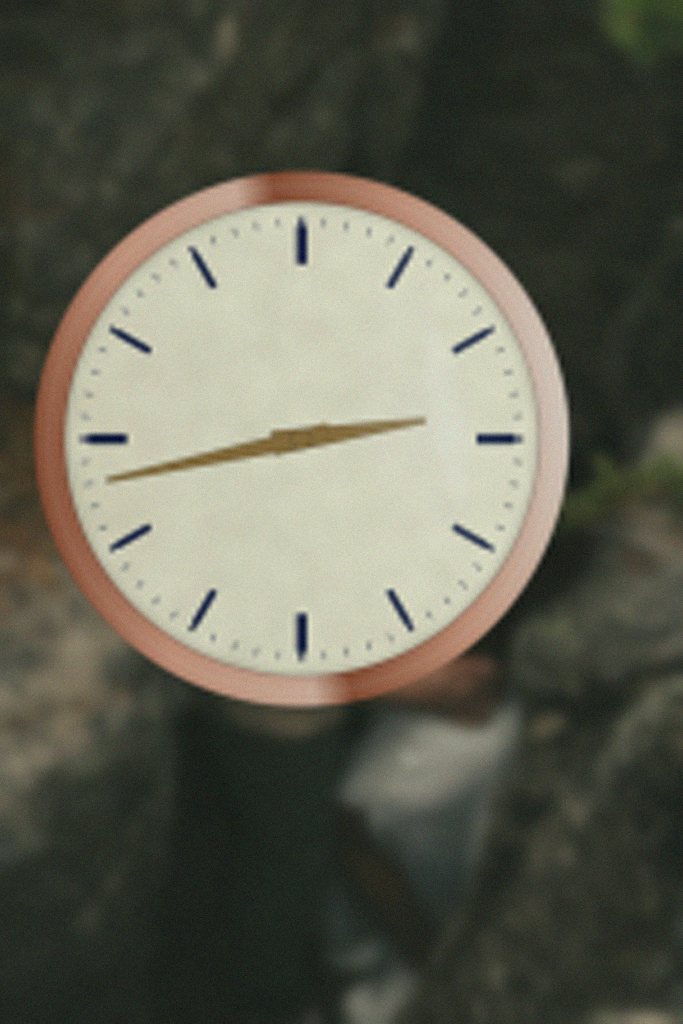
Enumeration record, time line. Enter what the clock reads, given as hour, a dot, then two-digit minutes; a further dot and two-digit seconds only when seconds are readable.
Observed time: 2.43
